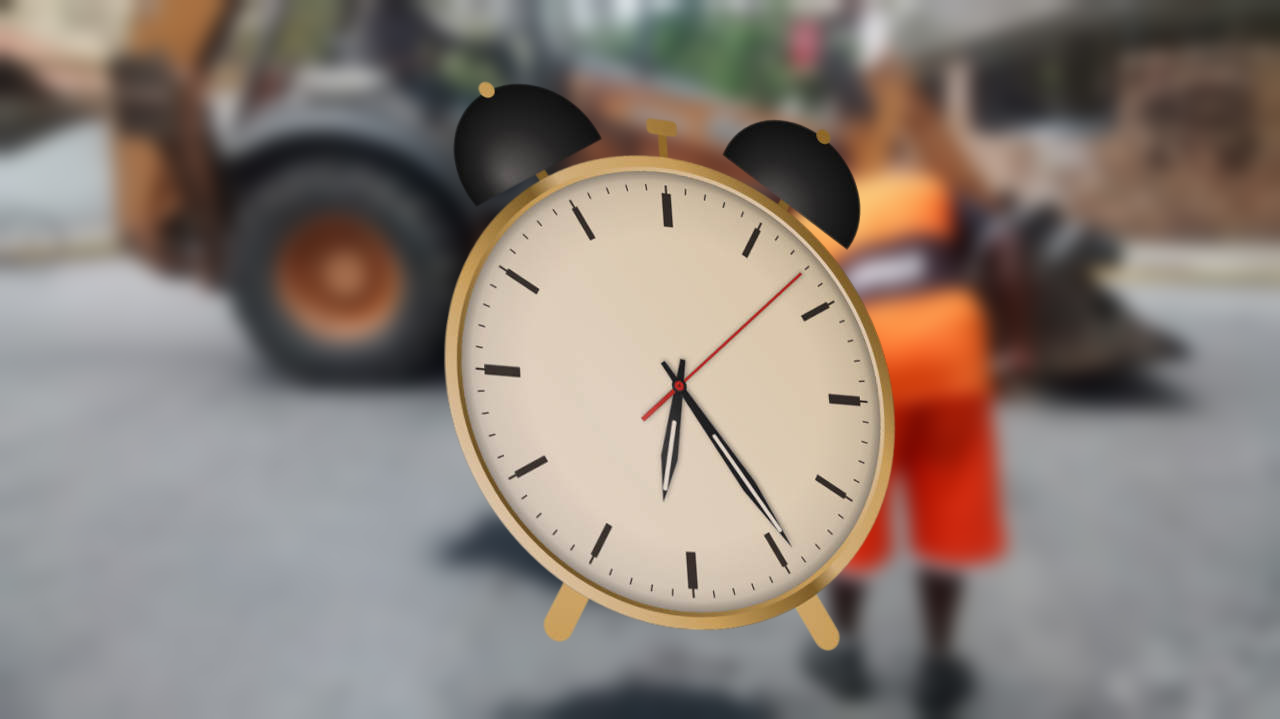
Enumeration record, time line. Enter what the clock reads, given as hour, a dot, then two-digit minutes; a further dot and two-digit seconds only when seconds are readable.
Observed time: 6.24.08
